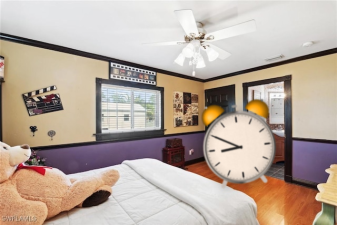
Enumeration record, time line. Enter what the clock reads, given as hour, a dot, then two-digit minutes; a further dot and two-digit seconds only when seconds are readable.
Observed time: 8.50
